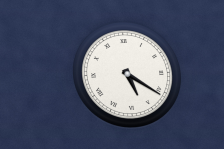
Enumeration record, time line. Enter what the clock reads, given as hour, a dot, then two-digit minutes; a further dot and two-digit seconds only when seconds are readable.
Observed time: 5.21
